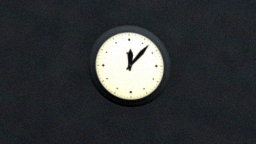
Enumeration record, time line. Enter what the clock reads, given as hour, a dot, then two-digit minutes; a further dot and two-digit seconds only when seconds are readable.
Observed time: 12.07
